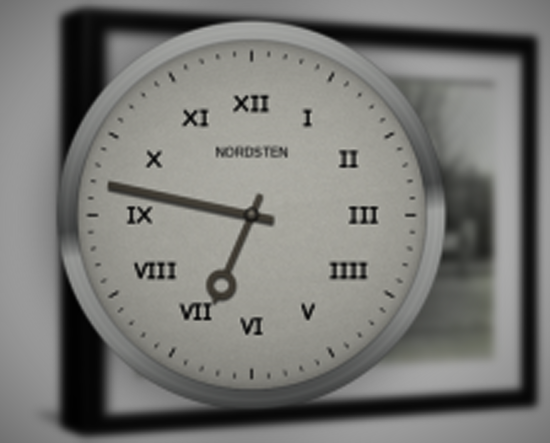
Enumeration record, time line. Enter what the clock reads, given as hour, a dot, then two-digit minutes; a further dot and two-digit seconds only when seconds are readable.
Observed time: 6.47
